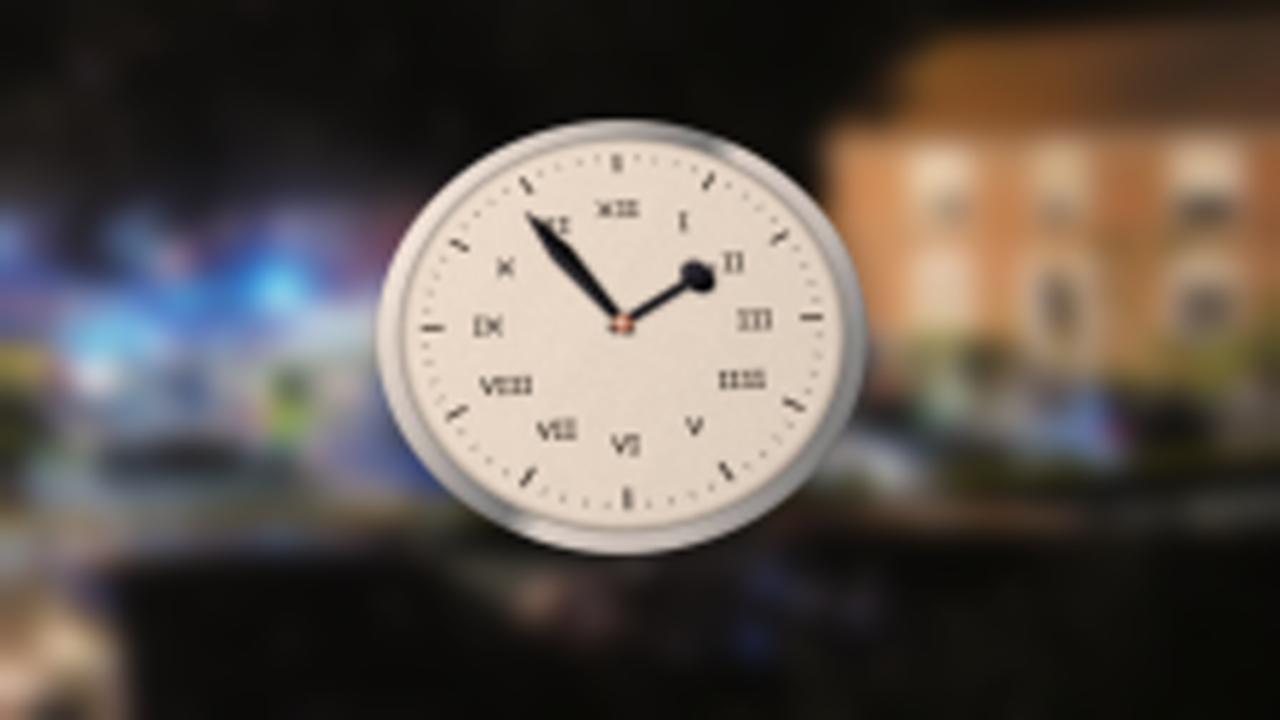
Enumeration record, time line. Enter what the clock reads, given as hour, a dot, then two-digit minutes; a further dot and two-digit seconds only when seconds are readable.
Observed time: 1.54
